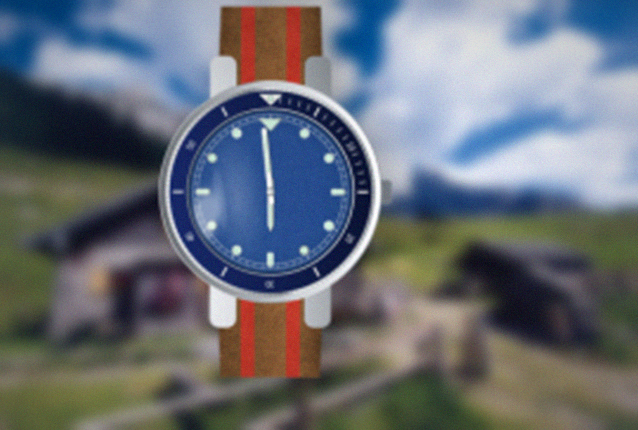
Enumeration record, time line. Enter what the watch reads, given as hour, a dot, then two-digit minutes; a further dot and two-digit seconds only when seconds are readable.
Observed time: 5.59
